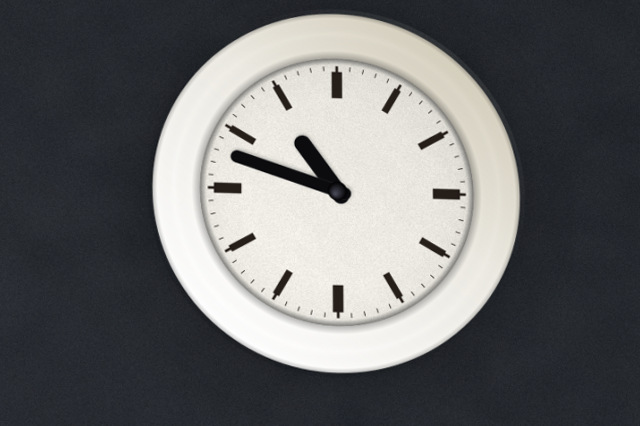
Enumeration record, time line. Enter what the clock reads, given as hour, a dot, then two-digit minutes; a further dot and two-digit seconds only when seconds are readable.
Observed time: 10.48
